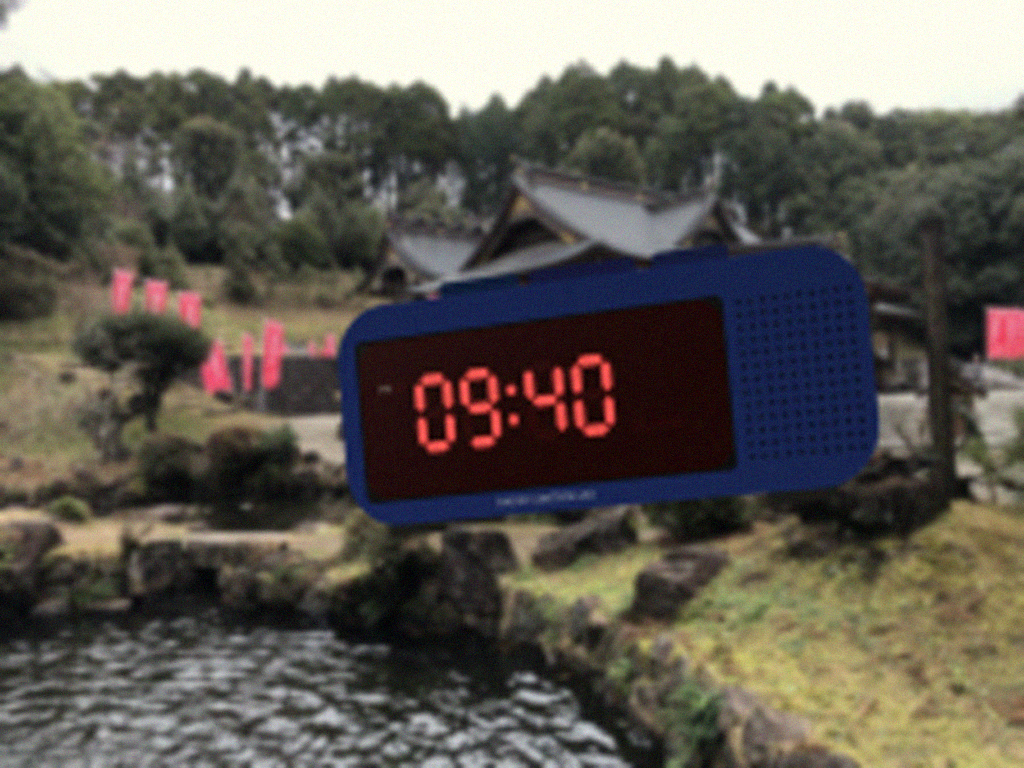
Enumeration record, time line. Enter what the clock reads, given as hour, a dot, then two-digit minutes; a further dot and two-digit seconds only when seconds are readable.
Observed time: 9.40
